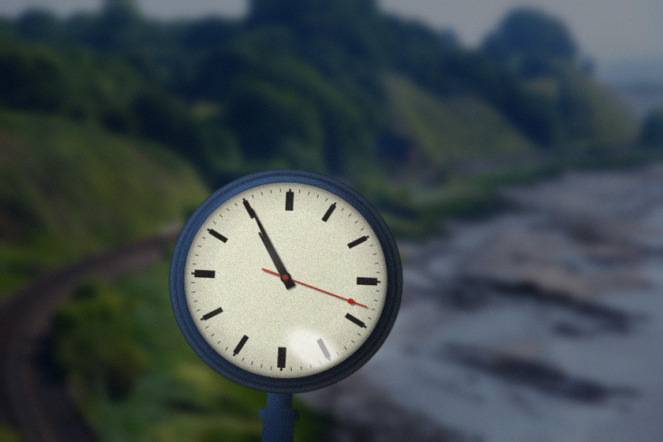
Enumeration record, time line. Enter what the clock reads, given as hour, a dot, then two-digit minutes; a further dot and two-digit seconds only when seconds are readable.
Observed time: 10.55.18
